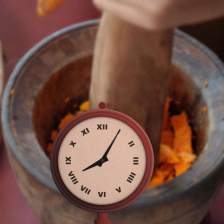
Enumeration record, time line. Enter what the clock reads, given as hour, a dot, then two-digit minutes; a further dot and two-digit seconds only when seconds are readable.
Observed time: 8.05
